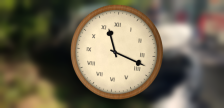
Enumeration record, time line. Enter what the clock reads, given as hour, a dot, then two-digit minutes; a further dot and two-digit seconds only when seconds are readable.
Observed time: 11.18
